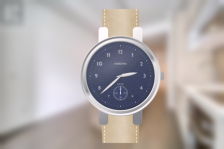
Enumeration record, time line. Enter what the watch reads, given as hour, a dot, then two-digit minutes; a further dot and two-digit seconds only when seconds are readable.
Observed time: 2.38
